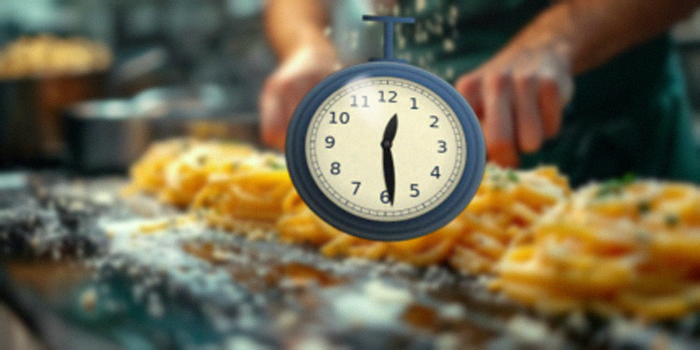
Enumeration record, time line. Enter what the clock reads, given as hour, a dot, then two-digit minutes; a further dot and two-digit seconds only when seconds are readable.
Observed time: 12.29
